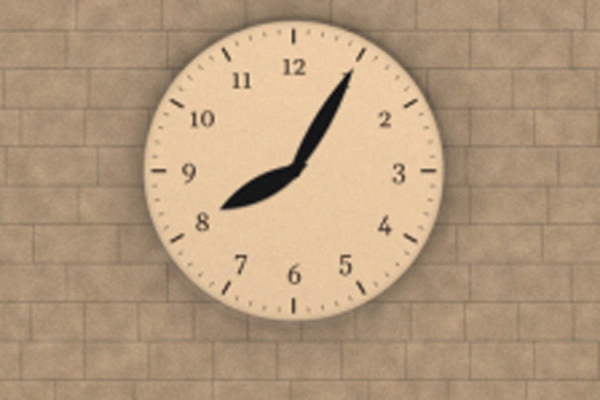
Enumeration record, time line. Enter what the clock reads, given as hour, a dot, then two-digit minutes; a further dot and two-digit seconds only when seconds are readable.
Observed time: 8.05
